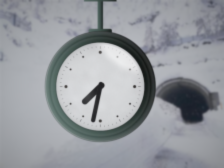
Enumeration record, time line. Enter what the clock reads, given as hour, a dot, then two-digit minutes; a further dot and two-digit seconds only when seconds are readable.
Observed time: 7.32
